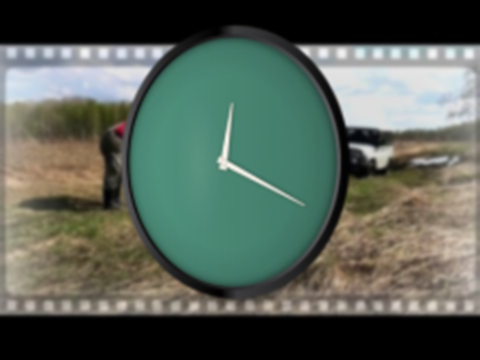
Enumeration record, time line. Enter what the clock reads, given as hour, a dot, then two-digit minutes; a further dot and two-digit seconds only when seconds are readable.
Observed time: 12.19
